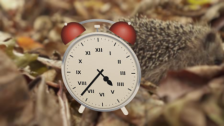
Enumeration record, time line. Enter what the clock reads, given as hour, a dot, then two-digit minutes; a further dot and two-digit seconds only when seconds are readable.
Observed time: 4.37
